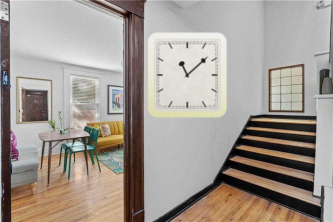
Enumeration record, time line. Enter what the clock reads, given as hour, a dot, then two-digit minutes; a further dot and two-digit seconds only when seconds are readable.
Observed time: 11.08
